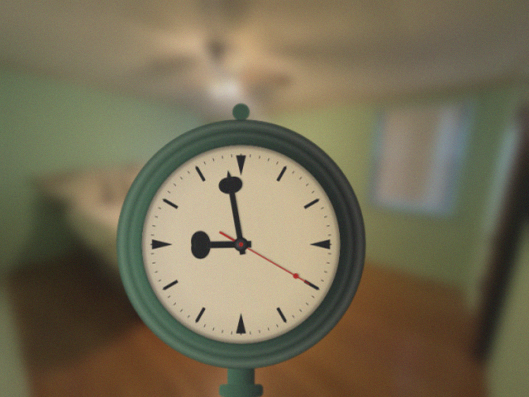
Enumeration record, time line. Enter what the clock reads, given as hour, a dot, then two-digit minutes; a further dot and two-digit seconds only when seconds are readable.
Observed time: 8.58.20
